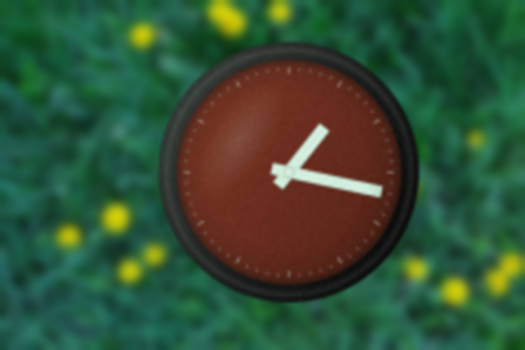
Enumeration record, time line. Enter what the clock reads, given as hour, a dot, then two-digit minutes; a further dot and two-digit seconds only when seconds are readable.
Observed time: 1.17
